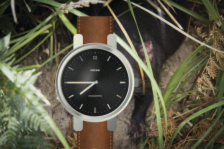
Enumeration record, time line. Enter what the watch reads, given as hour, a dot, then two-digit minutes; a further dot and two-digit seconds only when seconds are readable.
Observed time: 7.45
